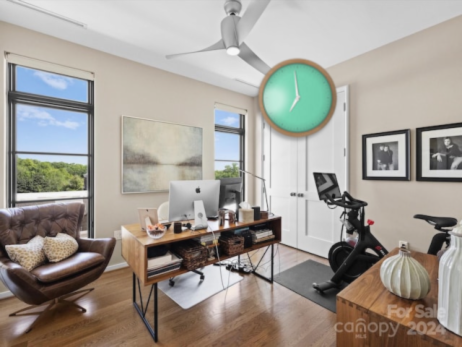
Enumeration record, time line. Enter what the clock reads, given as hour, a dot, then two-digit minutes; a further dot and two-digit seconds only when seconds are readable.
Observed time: 6.59
